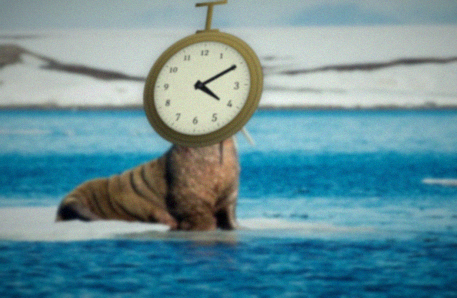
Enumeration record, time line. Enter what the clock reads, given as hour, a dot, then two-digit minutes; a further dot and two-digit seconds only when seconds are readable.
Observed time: 4.10
